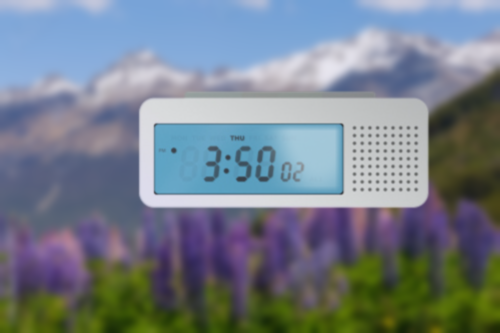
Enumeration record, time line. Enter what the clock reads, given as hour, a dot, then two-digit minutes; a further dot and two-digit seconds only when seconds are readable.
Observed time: 3.50.02
